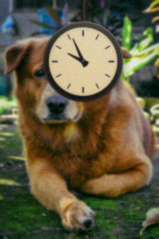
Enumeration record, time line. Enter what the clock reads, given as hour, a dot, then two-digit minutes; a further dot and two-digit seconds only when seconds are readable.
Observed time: 9.56
